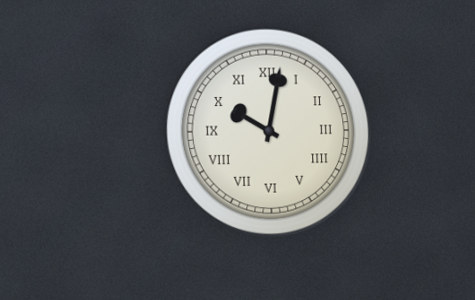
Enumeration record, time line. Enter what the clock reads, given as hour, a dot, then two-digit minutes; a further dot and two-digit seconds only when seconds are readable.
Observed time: 10.02
